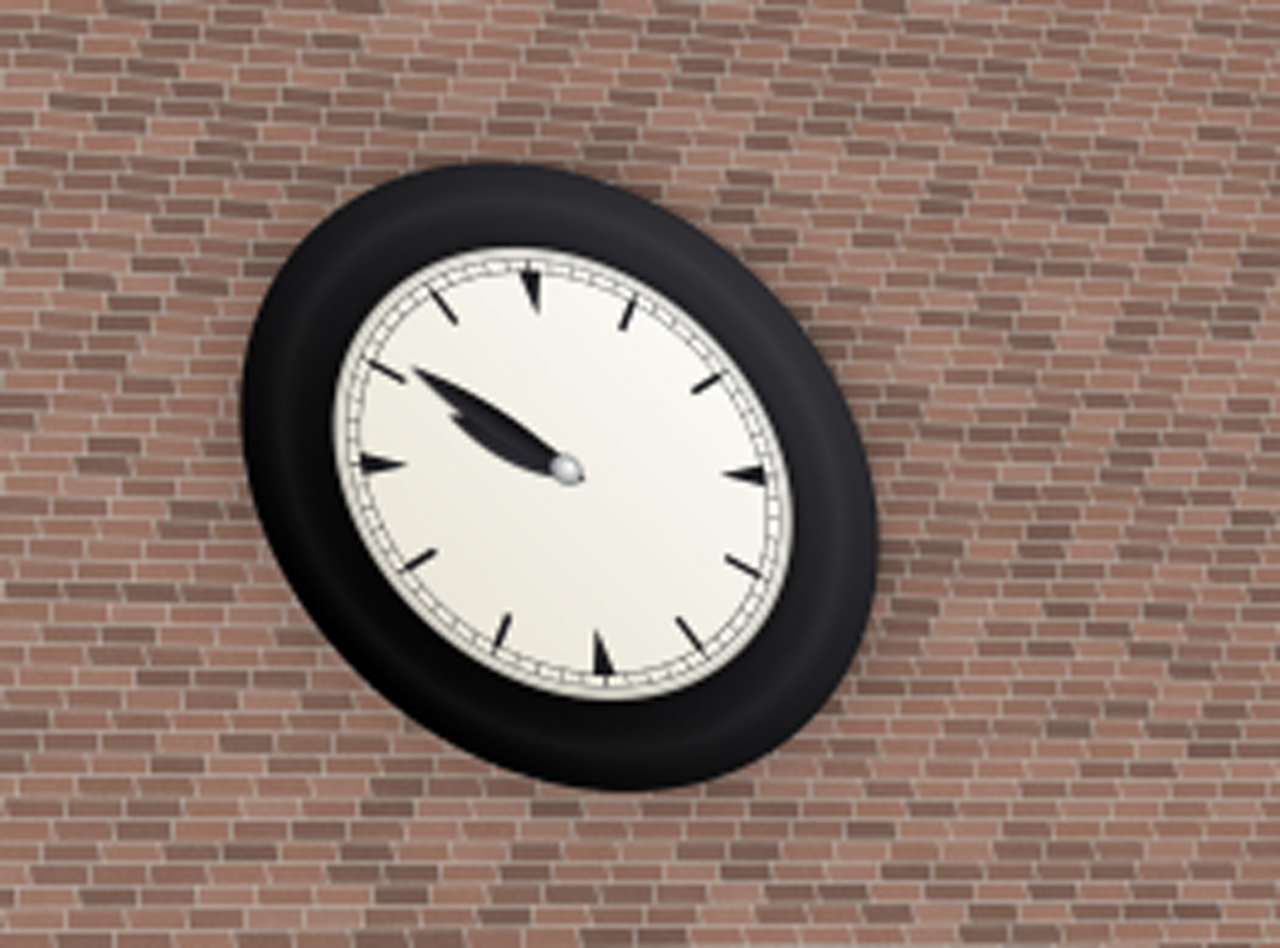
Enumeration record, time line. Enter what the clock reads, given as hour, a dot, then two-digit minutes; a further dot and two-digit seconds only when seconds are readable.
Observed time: 9.51
